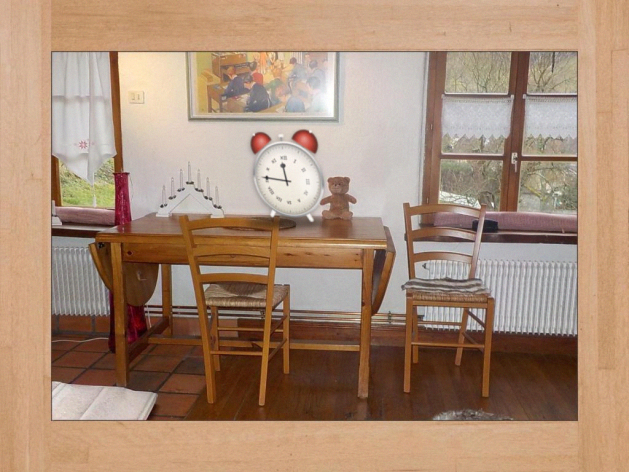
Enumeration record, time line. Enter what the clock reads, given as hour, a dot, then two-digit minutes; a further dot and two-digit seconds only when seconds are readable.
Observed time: 11.46
